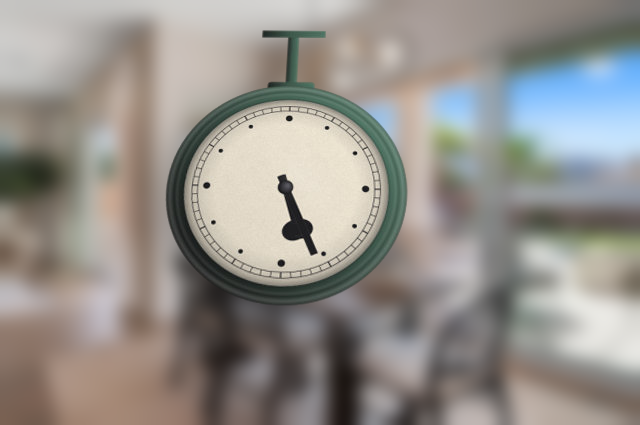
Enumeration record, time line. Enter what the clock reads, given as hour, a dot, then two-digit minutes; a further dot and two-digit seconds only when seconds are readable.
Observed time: 5.26
